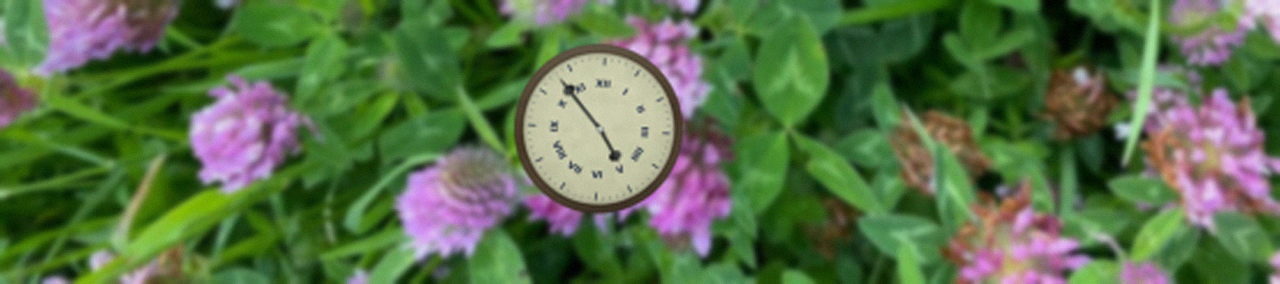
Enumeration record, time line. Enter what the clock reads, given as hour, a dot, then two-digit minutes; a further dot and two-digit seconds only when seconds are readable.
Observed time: 4.53
